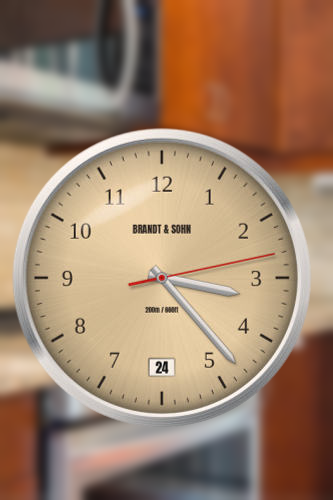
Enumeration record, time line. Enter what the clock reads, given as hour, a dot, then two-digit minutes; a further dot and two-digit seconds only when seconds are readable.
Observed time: 3.23.13
